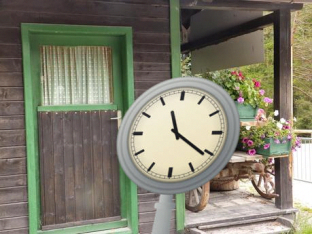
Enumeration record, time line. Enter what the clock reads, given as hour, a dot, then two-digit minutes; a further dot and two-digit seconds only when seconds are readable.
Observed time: 11.21
